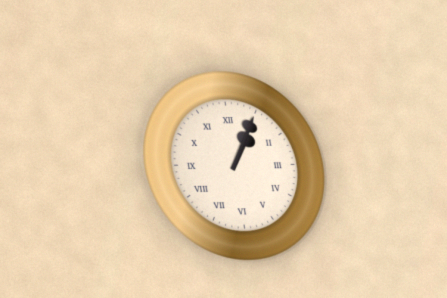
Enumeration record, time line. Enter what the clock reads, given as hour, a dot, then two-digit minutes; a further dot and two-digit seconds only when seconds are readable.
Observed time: 1.05
